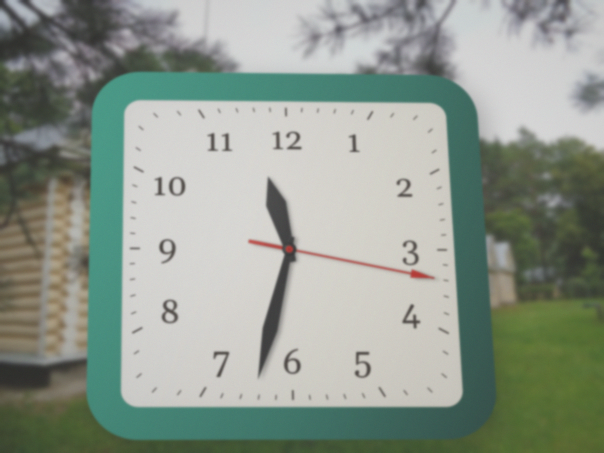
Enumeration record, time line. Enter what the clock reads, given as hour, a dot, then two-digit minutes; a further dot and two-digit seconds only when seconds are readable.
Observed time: 11.32.17
